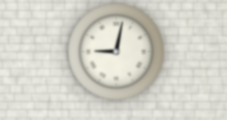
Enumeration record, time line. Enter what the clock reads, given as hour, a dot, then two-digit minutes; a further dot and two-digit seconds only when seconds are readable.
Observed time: 9.02
